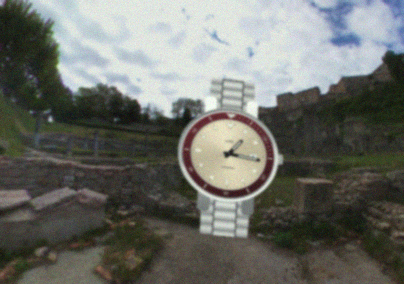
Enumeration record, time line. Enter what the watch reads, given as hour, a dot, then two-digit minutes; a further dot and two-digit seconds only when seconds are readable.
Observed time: 1.16
